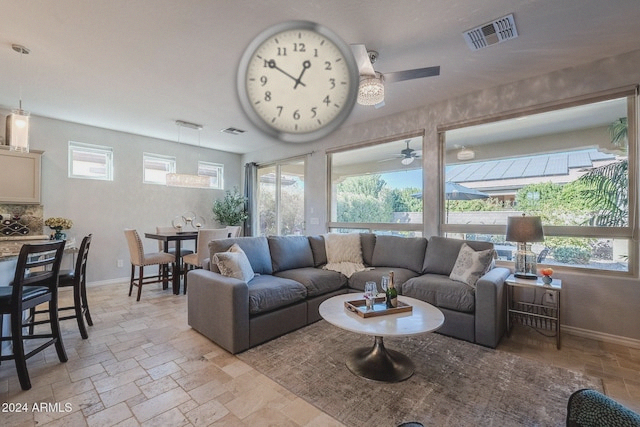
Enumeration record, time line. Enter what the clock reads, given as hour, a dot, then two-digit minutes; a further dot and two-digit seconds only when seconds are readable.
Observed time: 12.50
